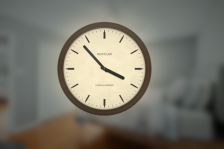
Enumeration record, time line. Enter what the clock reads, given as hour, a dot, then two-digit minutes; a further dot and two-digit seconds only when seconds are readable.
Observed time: 3.53
